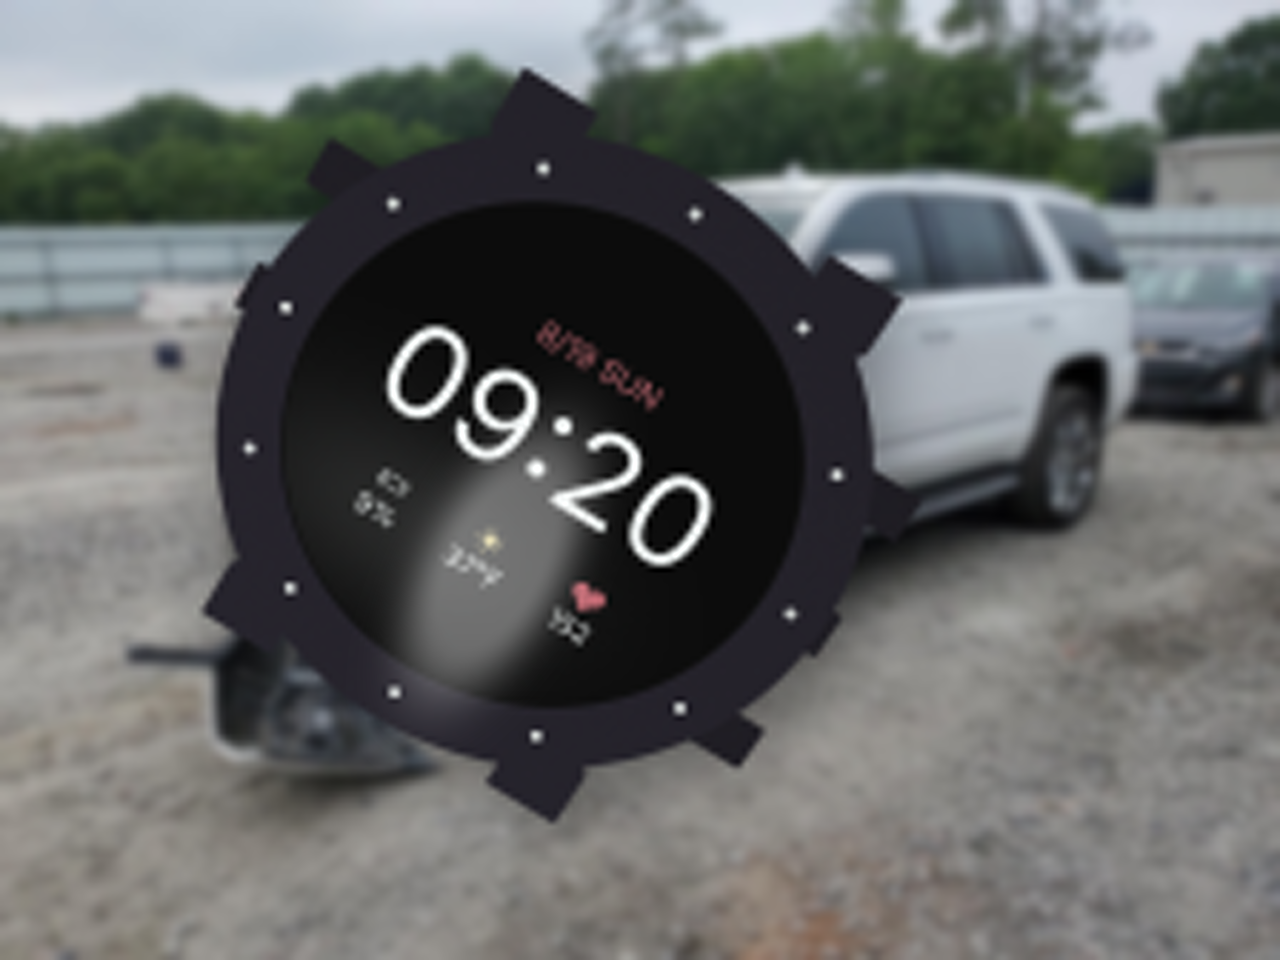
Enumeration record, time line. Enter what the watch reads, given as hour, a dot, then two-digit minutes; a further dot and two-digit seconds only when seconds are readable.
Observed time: 9.20
